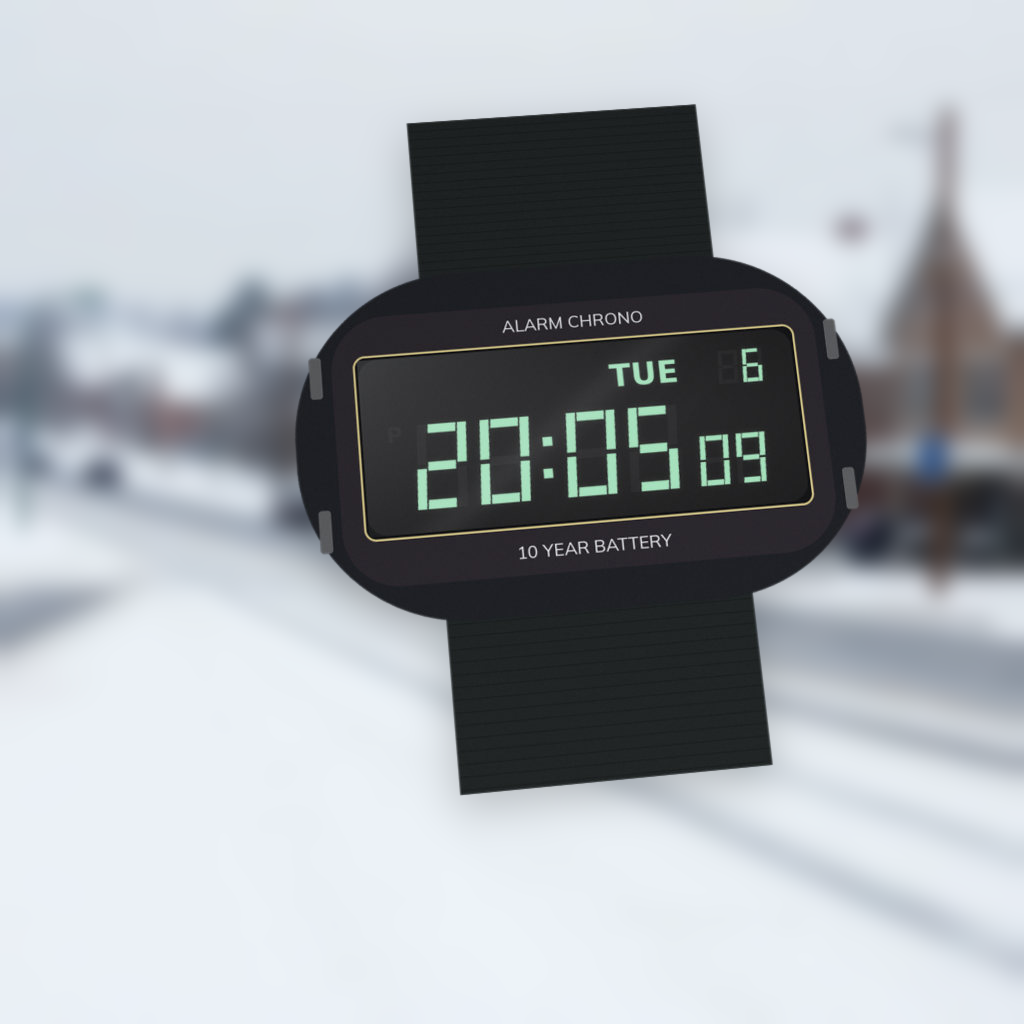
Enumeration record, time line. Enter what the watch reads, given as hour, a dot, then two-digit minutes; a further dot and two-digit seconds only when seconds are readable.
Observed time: 20.05.09
